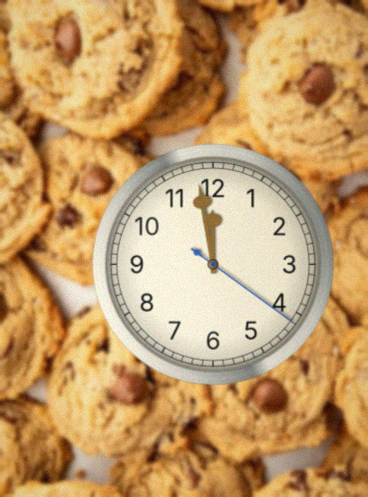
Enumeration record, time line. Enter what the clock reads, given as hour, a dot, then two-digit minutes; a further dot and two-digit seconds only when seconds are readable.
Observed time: 11.58.21
